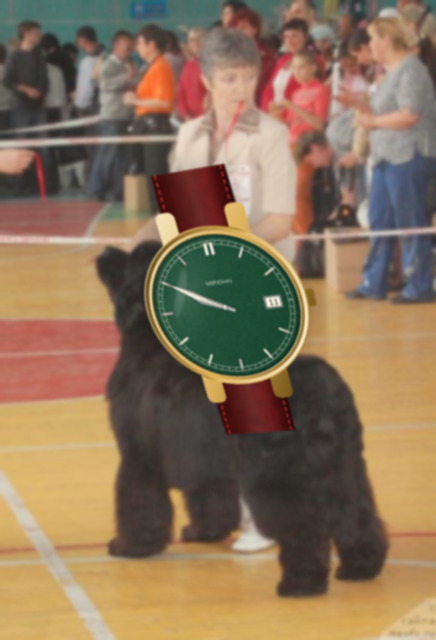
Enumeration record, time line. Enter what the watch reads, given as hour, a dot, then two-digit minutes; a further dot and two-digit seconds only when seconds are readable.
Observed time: 9.50
